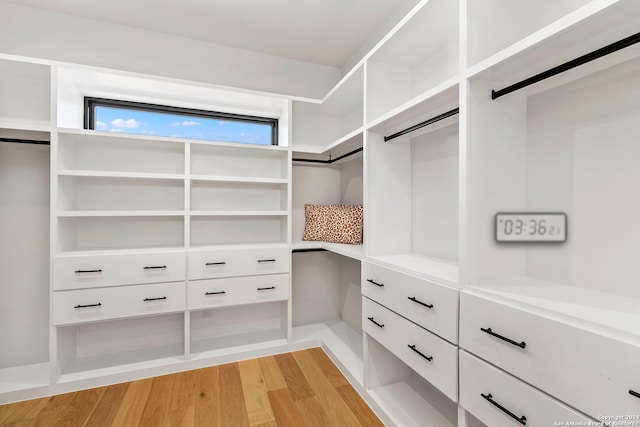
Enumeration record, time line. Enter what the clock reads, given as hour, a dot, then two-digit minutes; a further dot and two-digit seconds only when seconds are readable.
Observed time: 3.36
